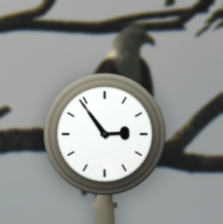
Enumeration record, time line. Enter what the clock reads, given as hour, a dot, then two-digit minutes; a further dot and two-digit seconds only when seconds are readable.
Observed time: 2.54
